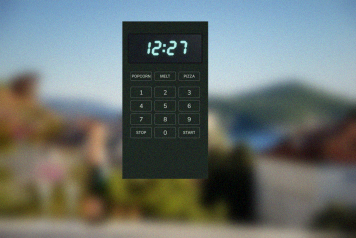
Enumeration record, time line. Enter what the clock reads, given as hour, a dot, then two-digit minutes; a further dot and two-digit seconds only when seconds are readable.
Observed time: 12.27
